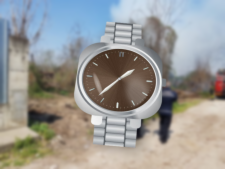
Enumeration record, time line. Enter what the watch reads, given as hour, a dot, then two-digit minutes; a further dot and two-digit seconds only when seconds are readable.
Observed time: 1.37
